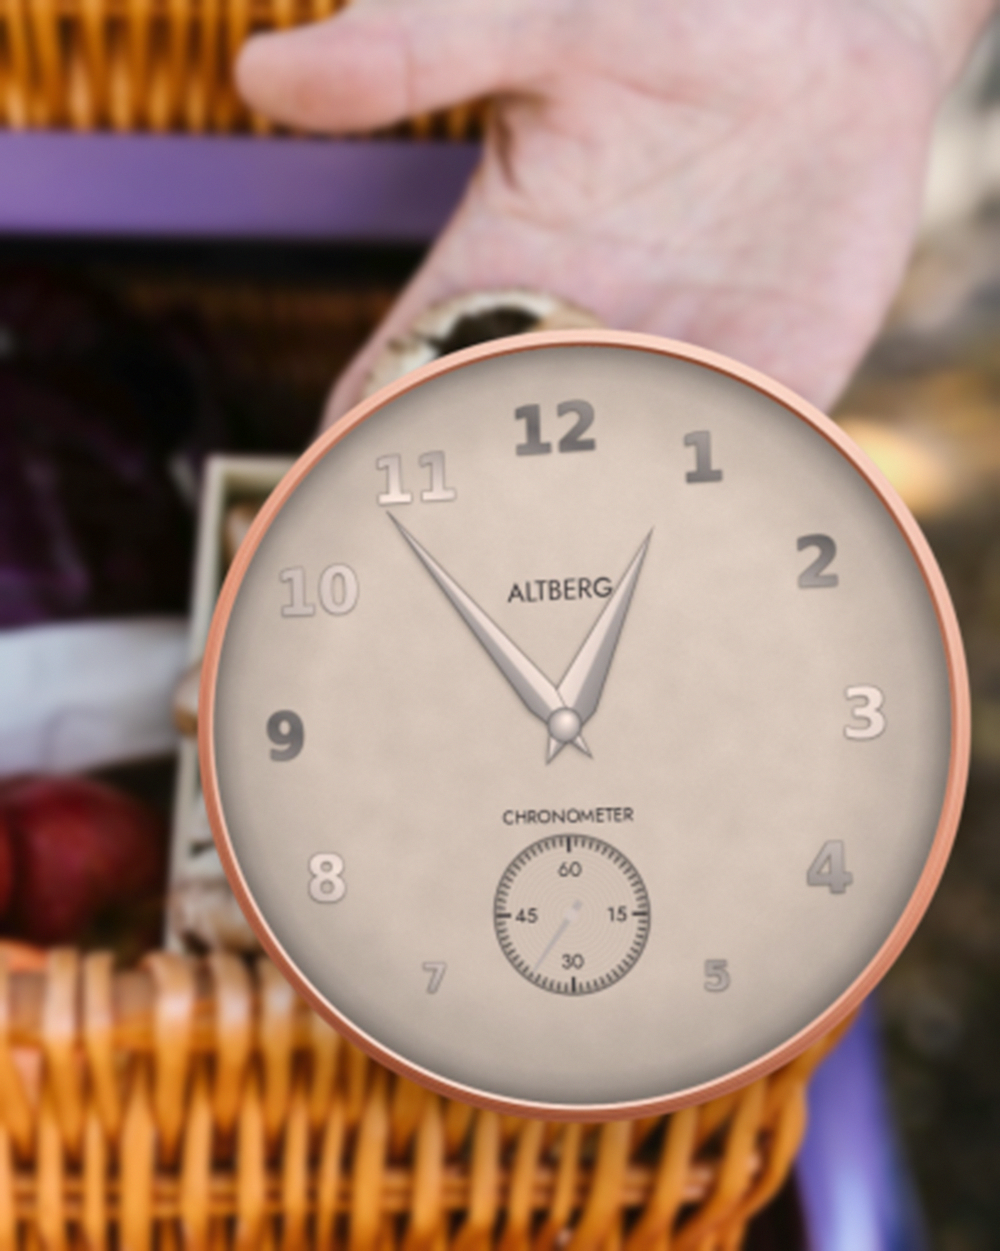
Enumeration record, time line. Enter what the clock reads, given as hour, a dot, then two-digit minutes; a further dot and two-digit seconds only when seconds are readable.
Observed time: 12.53.36
